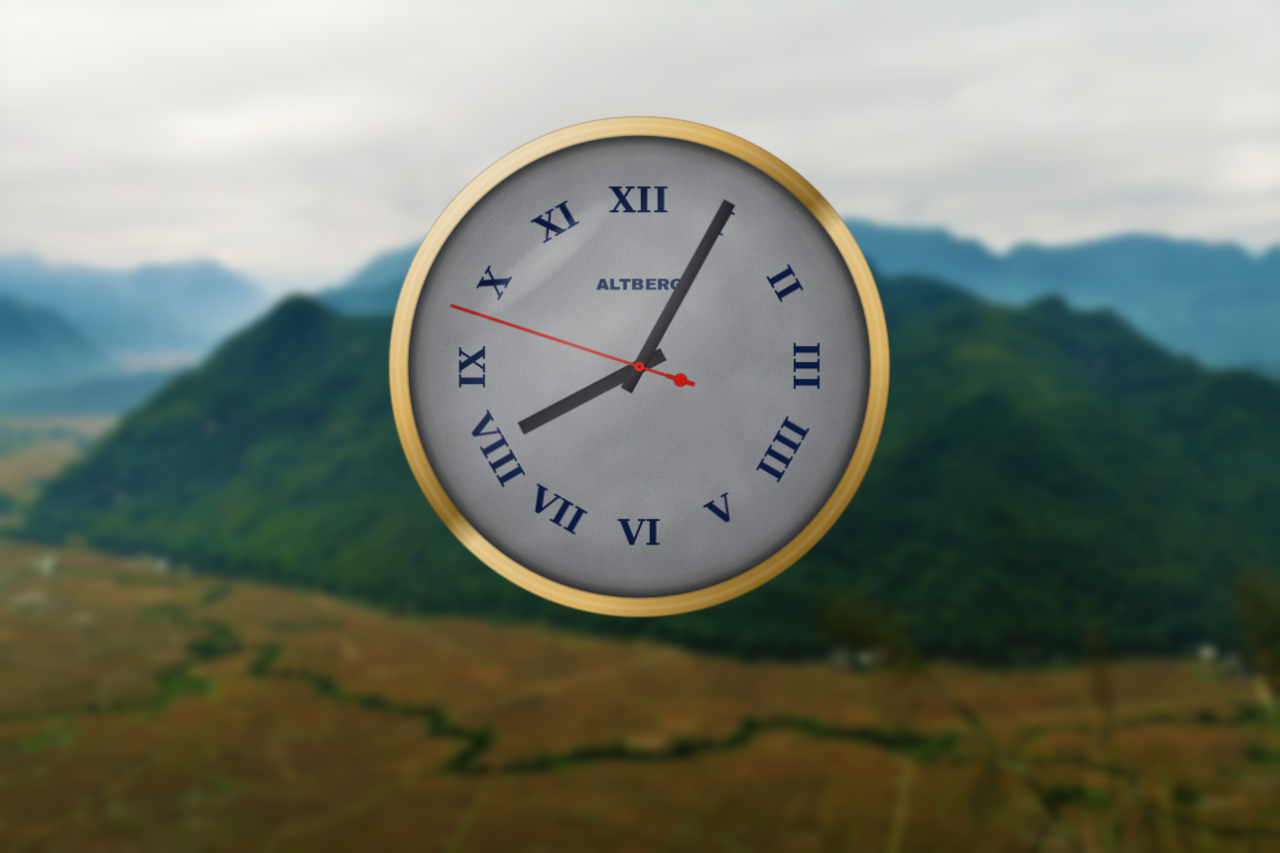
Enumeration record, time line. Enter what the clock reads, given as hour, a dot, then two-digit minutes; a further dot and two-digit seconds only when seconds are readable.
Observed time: 8.04.48
